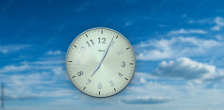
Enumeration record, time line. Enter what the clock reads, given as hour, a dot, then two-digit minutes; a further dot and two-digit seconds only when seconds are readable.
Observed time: 7.04
